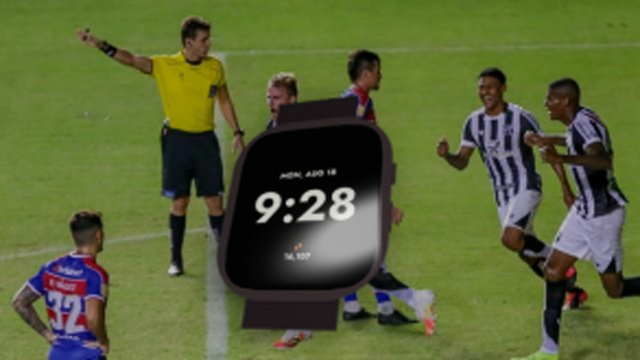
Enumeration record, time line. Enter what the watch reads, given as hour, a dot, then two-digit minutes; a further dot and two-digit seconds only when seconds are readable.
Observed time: 9.28
